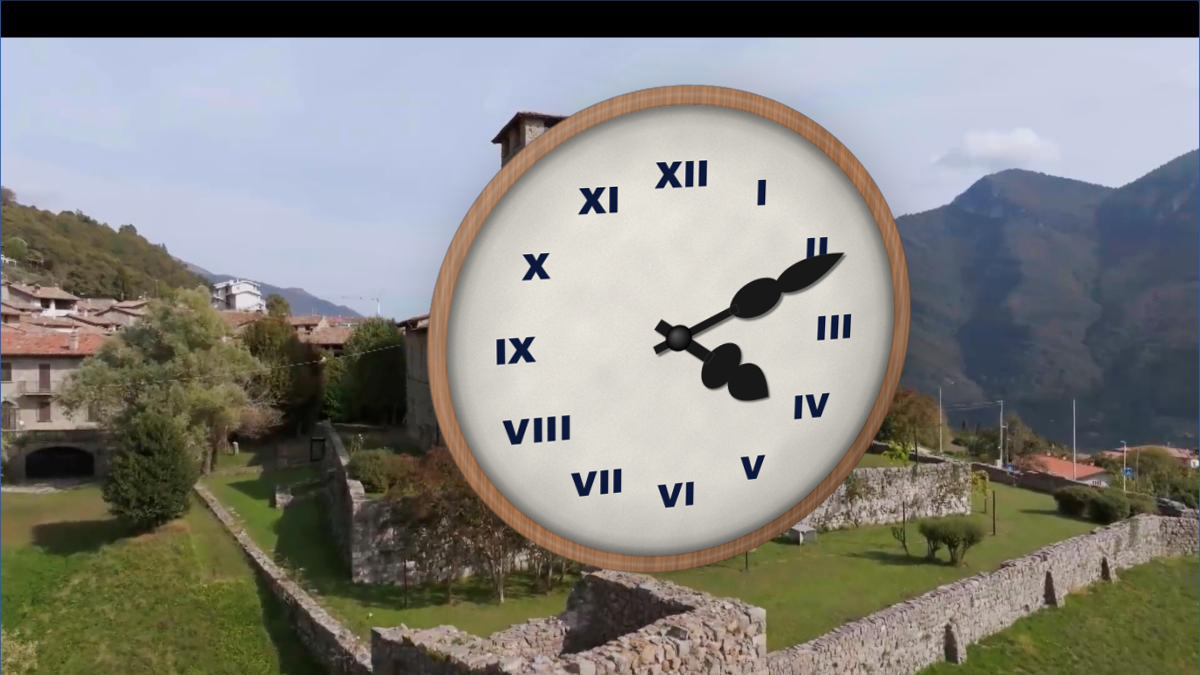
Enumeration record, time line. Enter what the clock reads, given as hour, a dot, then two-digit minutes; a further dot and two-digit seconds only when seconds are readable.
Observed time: 4.11
